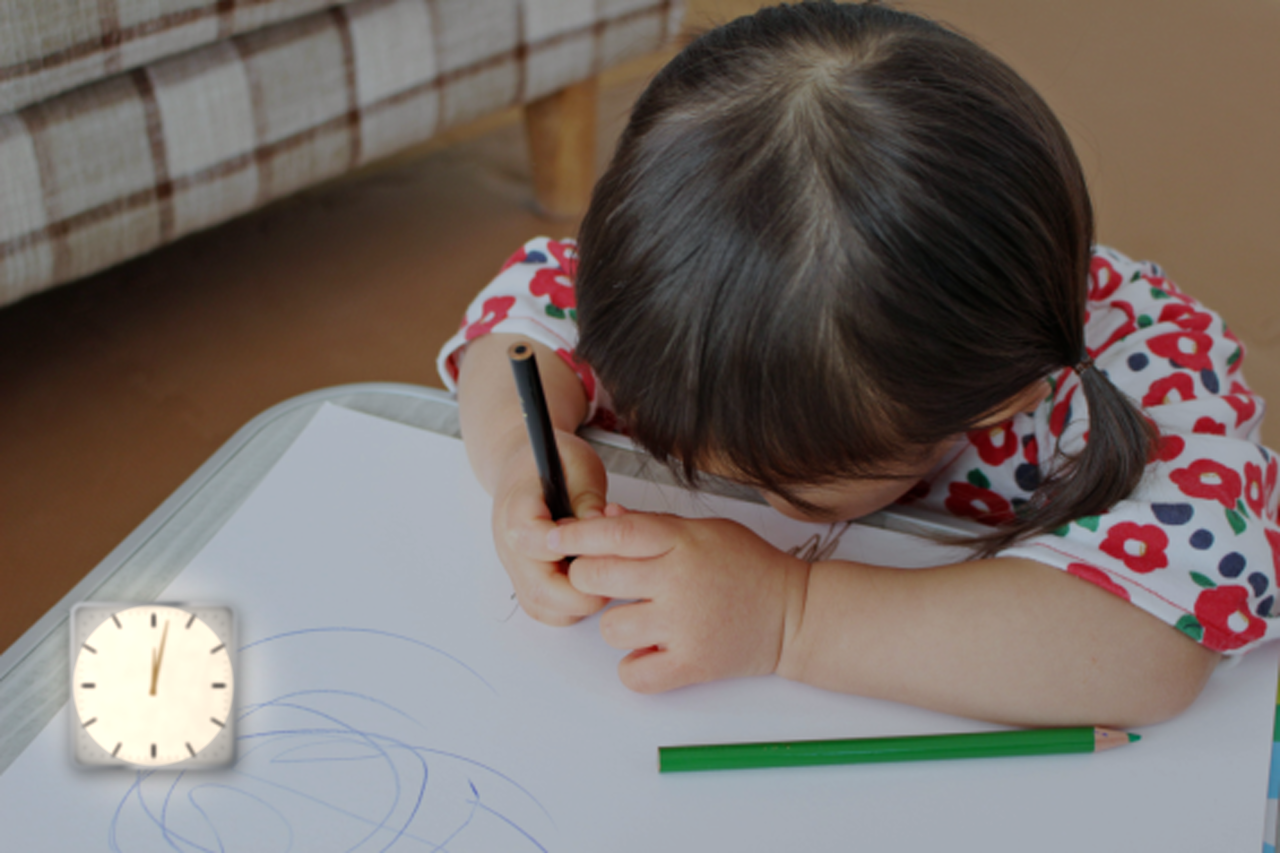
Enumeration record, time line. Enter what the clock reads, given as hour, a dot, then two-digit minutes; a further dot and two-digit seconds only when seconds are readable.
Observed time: 12.02
